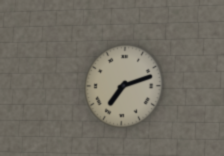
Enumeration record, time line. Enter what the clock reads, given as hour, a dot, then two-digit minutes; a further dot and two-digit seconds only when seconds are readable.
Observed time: 7.12
